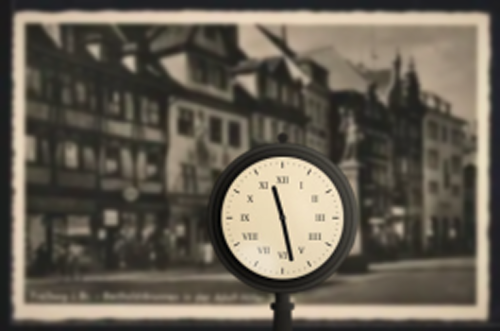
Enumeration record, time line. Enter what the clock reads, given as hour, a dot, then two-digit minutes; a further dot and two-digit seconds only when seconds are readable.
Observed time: 11.28
